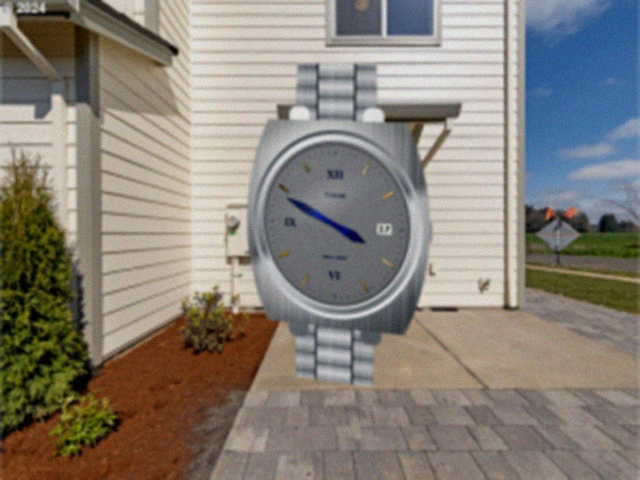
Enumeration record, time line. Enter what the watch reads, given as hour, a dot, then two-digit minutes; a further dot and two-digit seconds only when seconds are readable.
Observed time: 3.49
